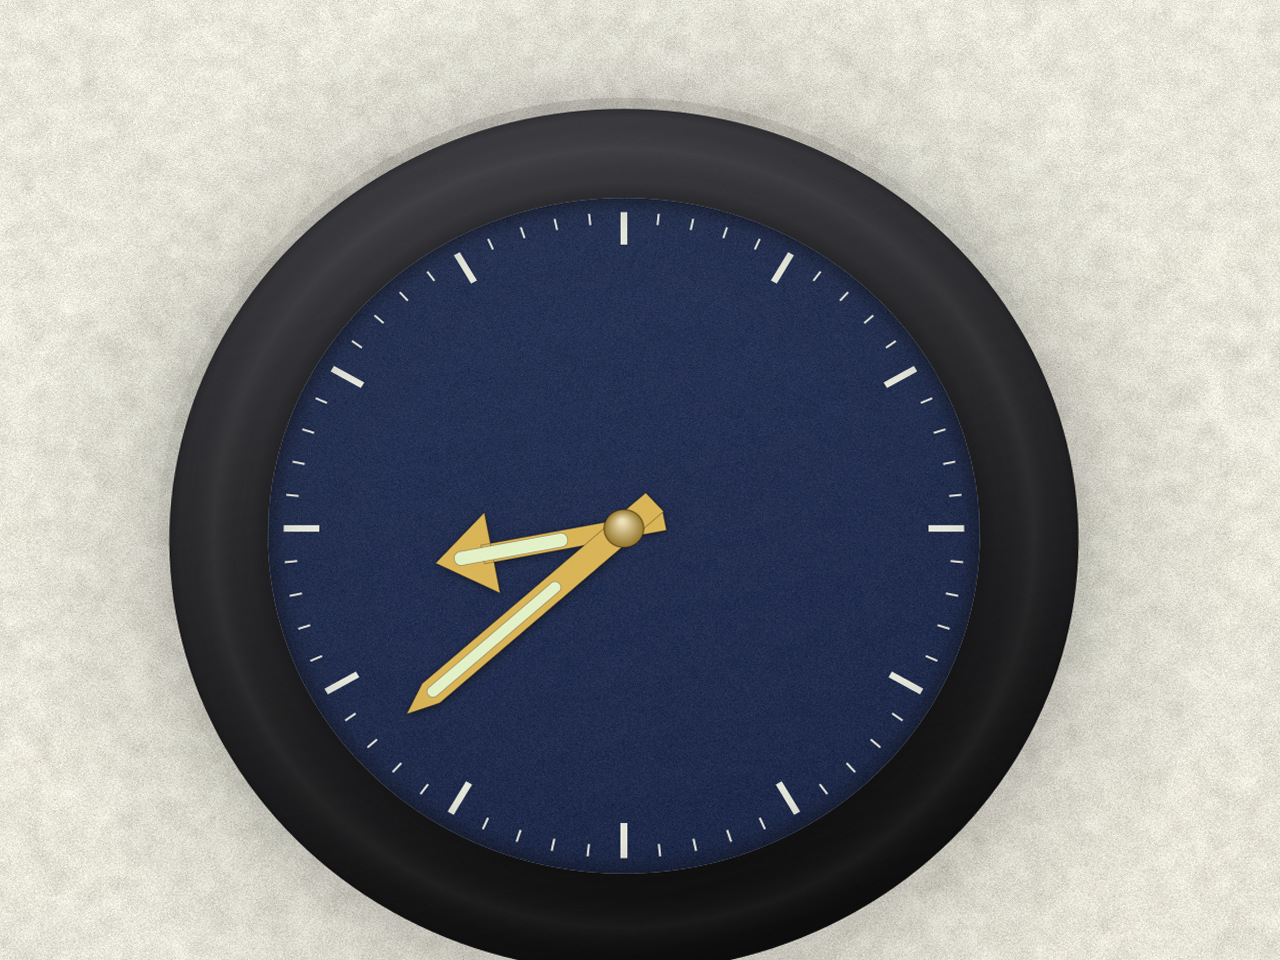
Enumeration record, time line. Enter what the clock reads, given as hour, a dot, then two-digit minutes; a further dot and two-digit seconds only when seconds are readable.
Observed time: 8.38
